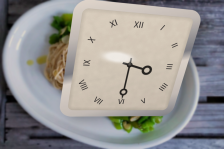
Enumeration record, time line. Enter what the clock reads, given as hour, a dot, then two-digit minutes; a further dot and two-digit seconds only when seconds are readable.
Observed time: 3.30
